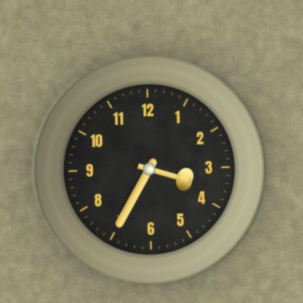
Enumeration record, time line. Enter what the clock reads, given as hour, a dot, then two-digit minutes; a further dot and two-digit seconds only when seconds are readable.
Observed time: 3.35
